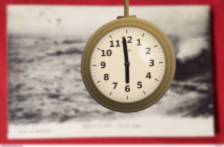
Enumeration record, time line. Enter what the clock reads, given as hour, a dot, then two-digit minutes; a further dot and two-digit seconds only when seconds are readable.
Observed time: 5.59
